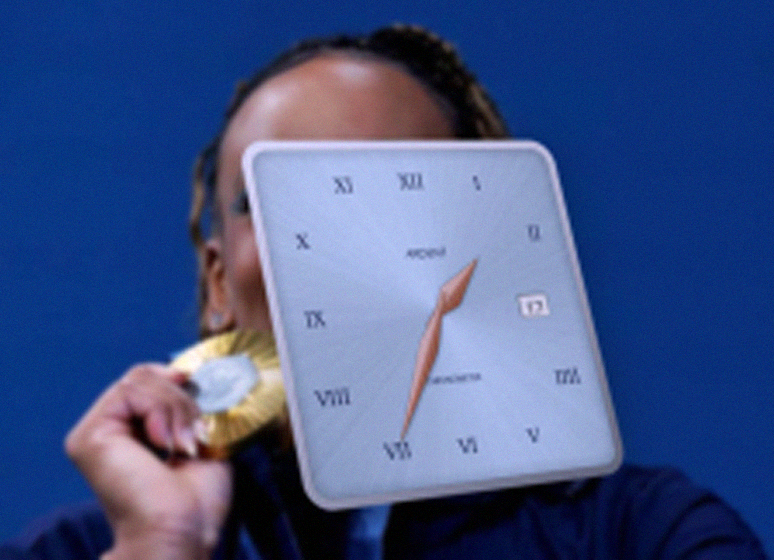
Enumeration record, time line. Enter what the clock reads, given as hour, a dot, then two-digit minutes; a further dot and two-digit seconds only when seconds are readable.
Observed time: 1.35
